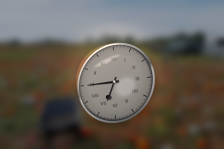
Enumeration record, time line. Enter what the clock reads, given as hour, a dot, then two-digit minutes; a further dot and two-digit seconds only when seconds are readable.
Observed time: 6.45
